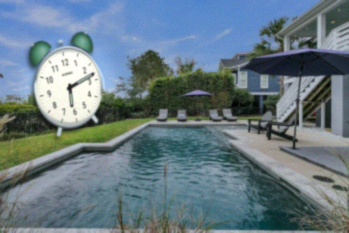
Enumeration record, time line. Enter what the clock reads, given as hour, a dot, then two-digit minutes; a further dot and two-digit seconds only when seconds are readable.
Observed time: 6.13
